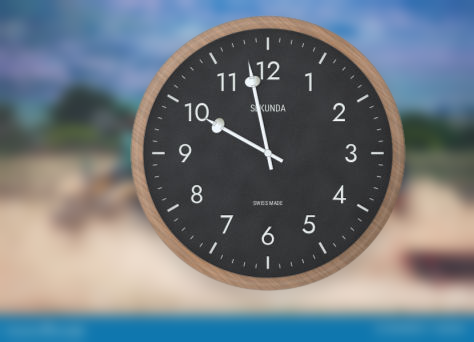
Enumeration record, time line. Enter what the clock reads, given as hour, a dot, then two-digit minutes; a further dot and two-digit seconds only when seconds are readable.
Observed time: 9.58
